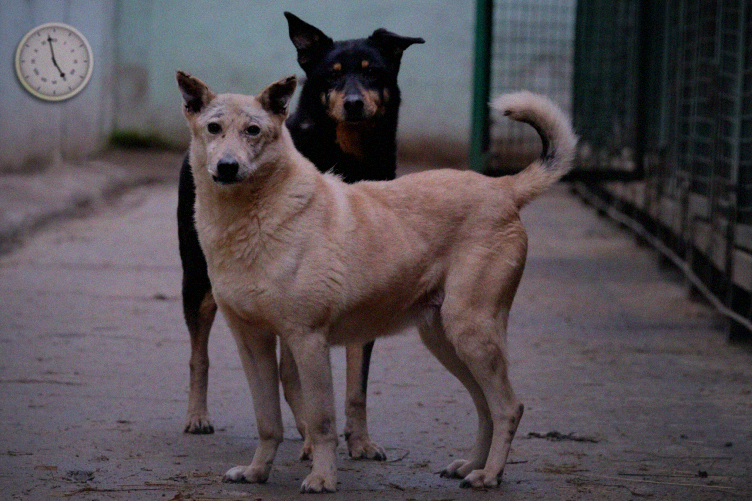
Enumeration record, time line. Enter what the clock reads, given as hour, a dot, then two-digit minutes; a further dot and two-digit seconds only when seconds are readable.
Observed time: 4.58
